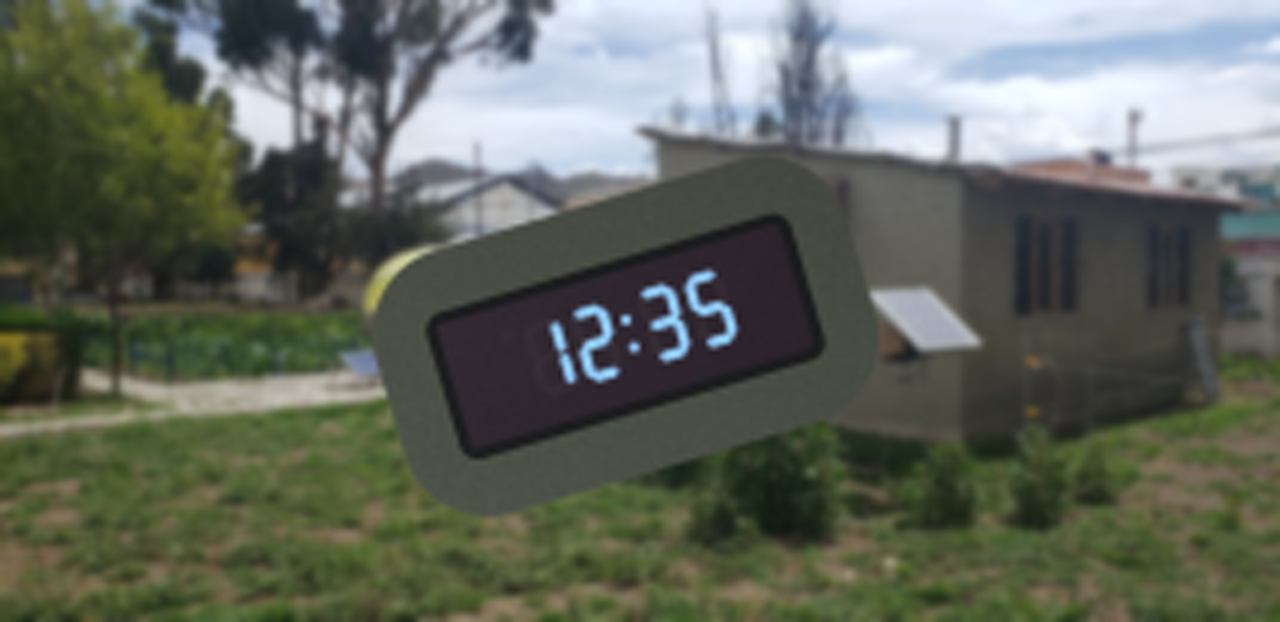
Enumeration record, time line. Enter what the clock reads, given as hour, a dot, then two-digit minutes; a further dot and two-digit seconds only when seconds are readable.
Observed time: 12.35
